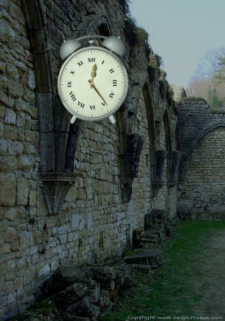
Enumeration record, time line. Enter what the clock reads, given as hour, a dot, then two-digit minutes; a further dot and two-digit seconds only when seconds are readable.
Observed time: 12.24
